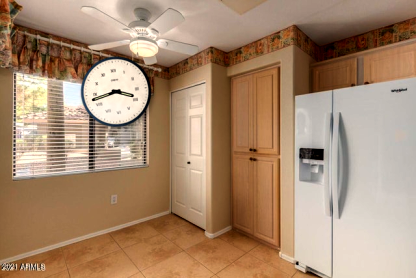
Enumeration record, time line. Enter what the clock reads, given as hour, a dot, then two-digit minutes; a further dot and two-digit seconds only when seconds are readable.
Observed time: 3.43
